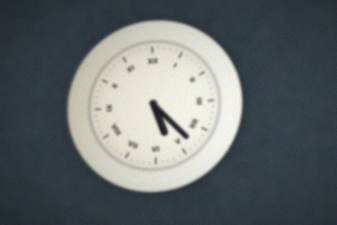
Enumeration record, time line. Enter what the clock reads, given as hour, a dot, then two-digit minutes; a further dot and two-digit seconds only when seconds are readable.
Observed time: 5.23
